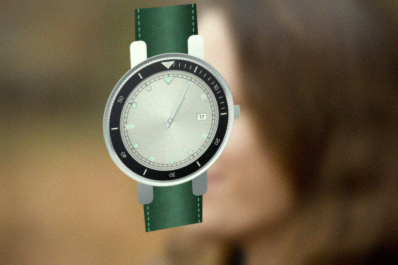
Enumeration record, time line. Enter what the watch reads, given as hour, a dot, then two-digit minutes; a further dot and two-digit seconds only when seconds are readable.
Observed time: 1.05
